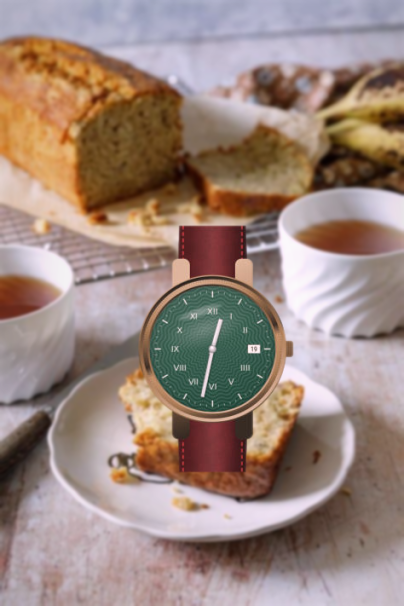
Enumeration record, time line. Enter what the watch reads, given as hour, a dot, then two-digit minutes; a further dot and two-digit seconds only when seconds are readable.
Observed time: 12.32
